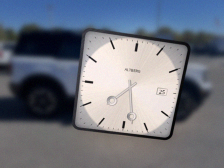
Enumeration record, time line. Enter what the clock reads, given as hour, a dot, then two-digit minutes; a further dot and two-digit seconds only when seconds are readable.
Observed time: 7.28
